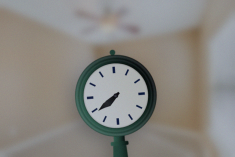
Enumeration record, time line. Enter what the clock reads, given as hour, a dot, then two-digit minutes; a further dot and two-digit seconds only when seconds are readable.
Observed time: 7.39
